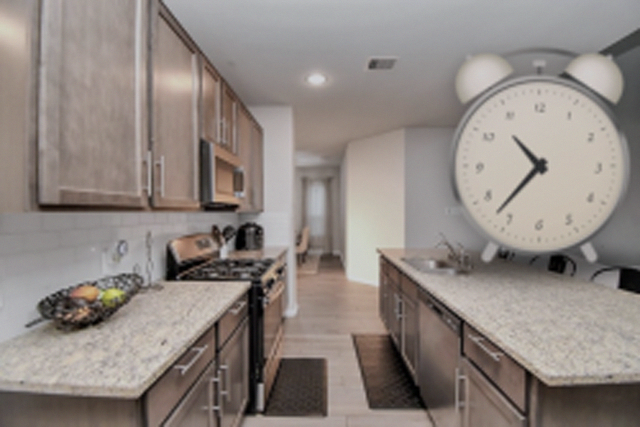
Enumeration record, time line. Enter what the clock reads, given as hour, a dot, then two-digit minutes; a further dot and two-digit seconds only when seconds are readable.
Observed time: 10.37
